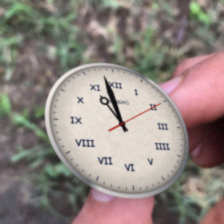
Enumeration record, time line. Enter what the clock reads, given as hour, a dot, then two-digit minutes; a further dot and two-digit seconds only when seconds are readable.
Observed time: 10.58.10
